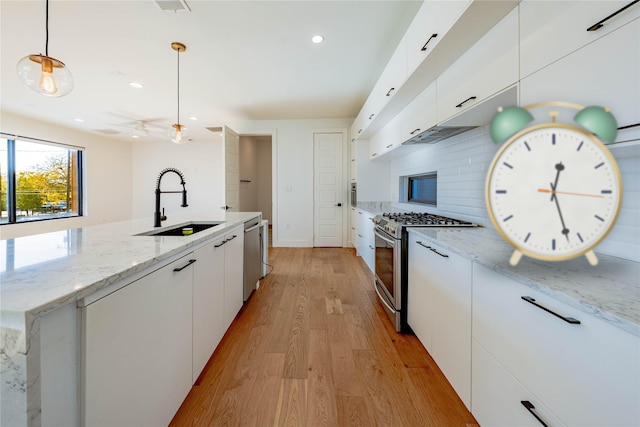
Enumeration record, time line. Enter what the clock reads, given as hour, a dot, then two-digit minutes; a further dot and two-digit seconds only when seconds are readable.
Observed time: 12.27.16
